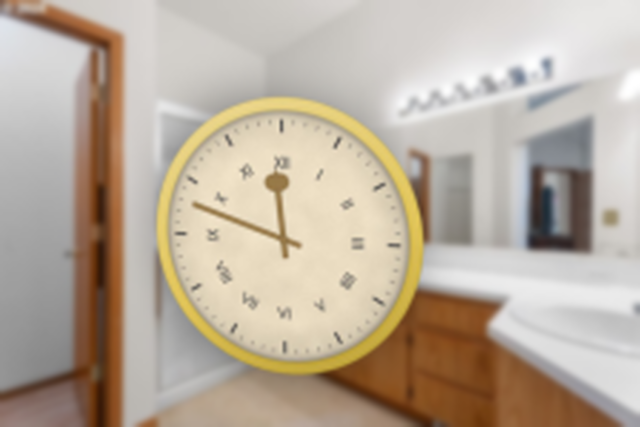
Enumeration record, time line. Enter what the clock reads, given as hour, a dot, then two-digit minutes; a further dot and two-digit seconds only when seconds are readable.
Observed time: 11.48
